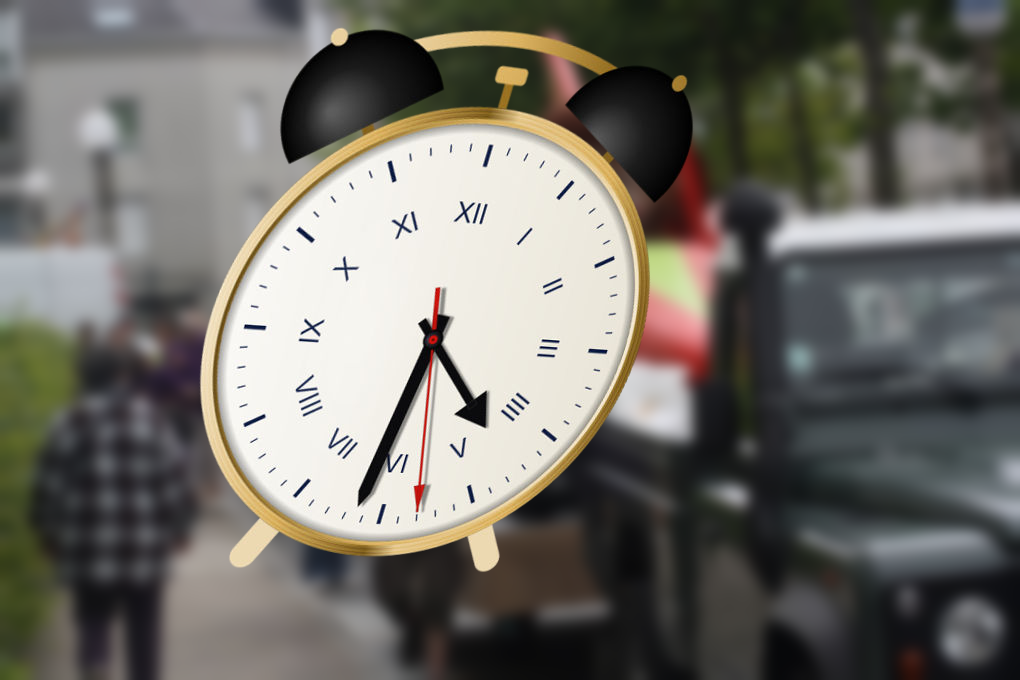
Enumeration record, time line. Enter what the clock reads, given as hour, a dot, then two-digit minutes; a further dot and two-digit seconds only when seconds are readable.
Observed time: 4.31.28
